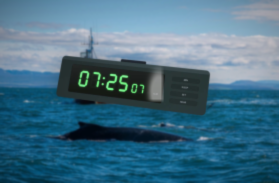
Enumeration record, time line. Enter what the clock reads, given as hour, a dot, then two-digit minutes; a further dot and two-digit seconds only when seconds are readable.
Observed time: 7.25.07
